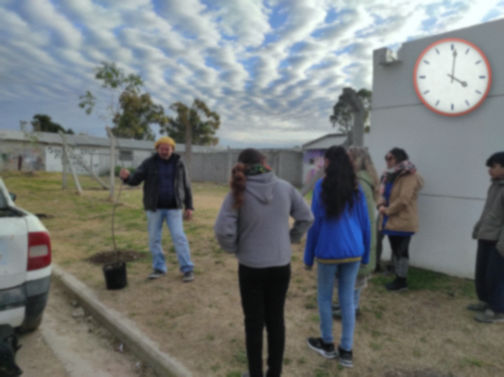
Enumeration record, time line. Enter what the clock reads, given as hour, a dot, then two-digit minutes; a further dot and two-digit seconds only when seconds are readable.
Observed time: 4.01
